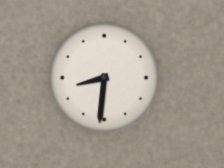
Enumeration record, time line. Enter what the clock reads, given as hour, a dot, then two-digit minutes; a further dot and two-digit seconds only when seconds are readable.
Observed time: 8.31
